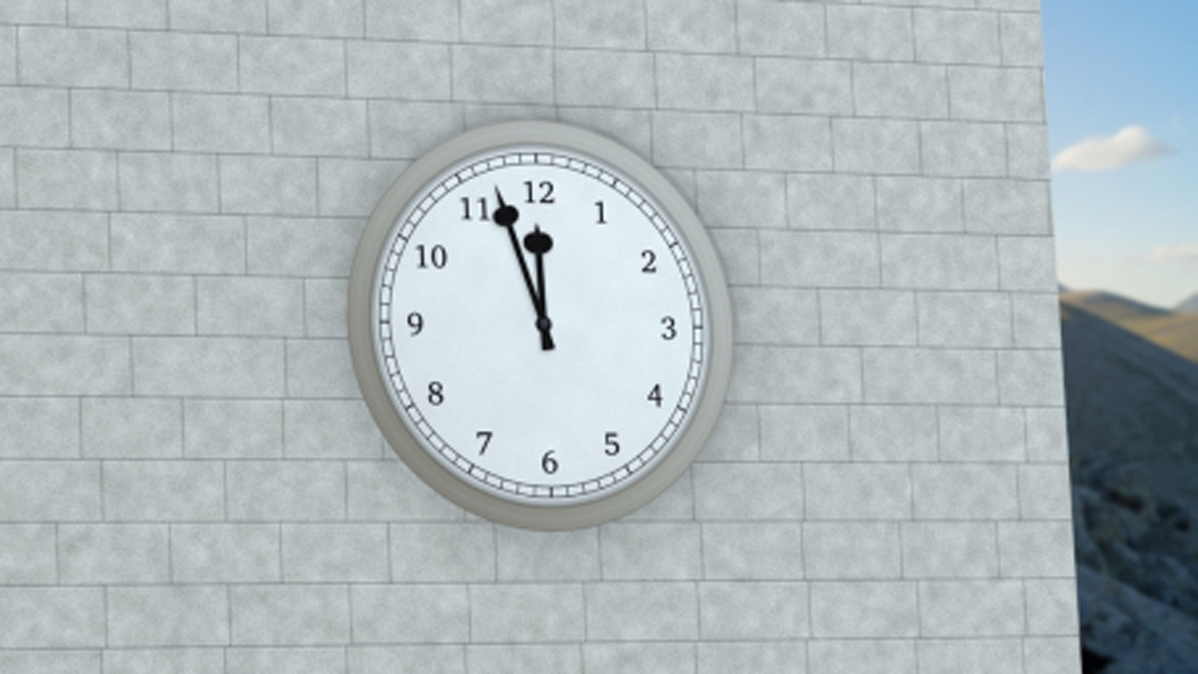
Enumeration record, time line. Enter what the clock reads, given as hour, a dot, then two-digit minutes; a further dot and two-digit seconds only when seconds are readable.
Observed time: 11.57
